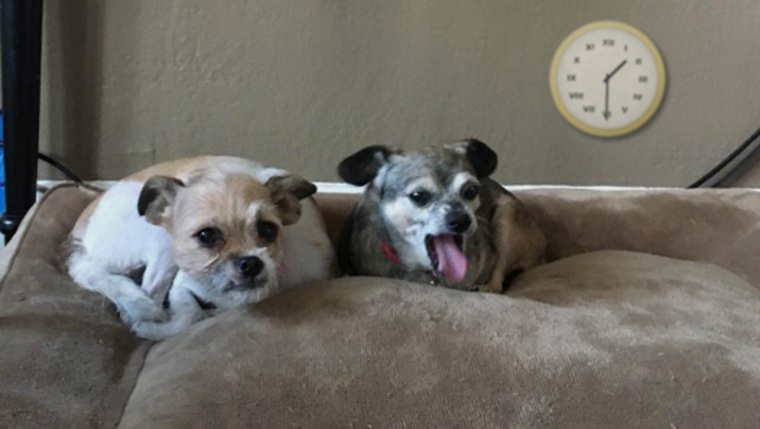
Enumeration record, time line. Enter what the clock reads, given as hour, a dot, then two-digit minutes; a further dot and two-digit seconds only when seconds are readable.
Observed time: 1.30
